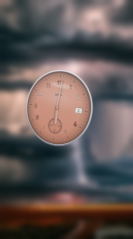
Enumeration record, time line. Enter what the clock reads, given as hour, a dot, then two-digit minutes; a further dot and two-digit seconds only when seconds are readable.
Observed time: 6.01
